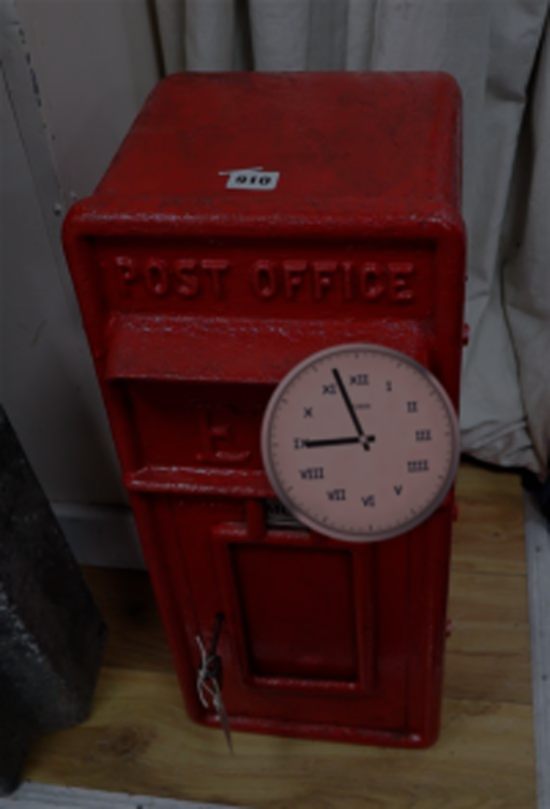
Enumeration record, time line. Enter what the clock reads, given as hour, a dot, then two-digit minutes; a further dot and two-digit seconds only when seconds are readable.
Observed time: 8.57
